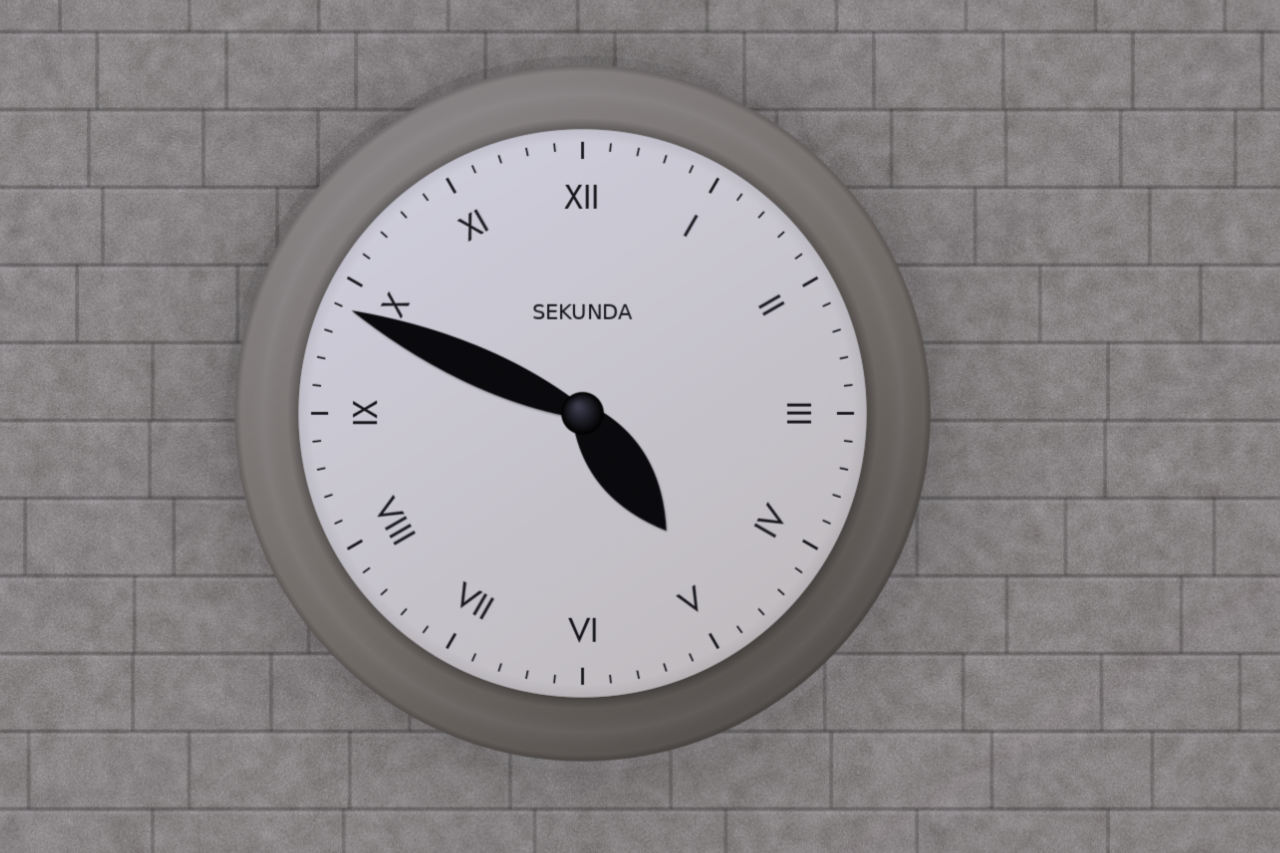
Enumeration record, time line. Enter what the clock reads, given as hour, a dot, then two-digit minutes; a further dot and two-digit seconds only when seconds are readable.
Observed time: 4.49
